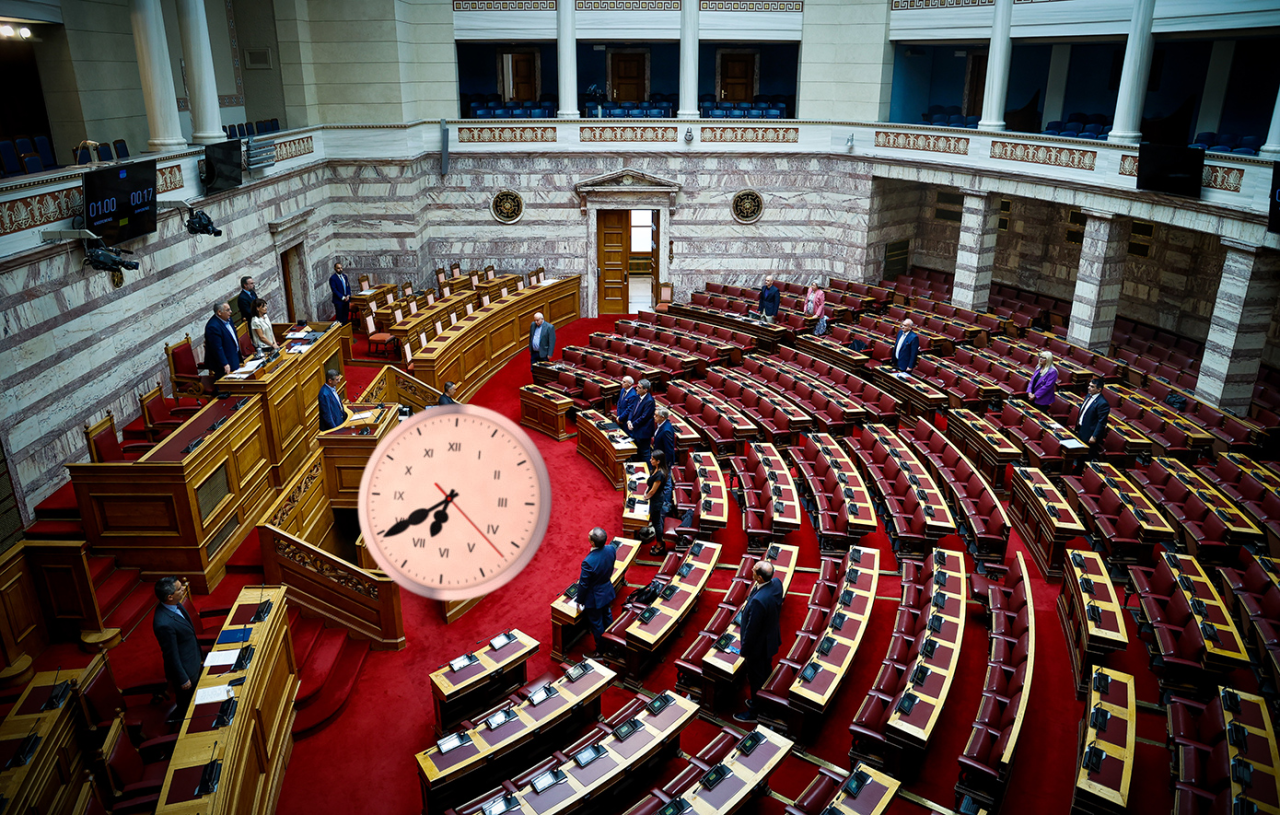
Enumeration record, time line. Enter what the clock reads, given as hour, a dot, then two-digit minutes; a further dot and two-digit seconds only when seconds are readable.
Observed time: 6.39.22
